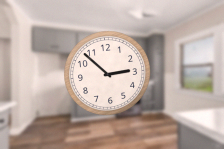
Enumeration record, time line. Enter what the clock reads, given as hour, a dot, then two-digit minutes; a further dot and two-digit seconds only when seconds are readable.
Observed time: 2.53
